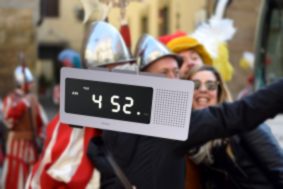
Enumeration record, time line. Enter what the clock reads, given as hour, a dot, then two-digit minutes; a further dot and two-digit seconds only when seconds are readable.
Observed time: 4.52
